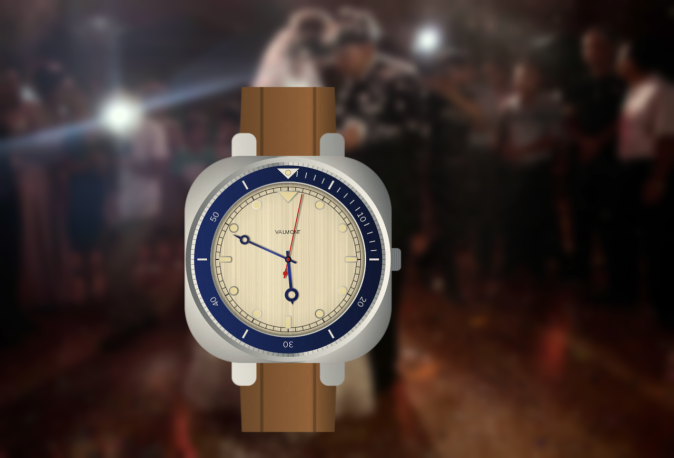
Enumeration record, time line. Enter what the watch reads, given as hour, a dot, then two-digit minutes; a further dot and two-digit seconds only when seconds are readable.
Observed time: 5.49.02
